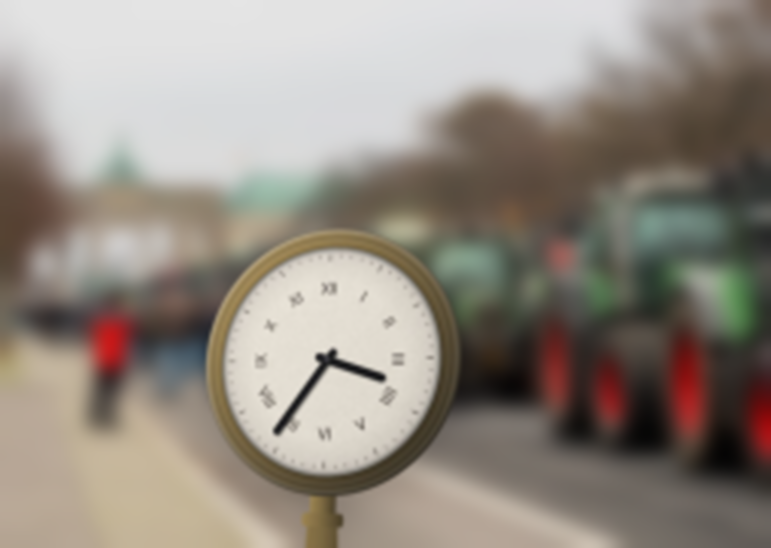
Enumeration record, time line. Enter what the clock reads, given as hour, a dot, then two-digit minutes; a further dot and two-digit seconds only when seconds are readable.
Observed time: 3.36
